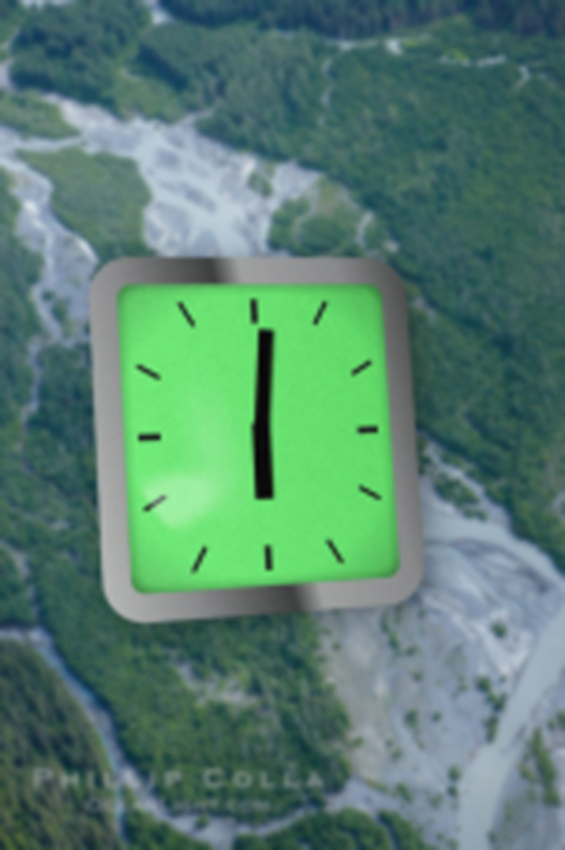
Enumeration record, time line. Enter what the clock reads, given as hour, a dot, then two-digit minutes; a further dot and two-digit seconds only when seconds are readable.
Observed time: 6.01
